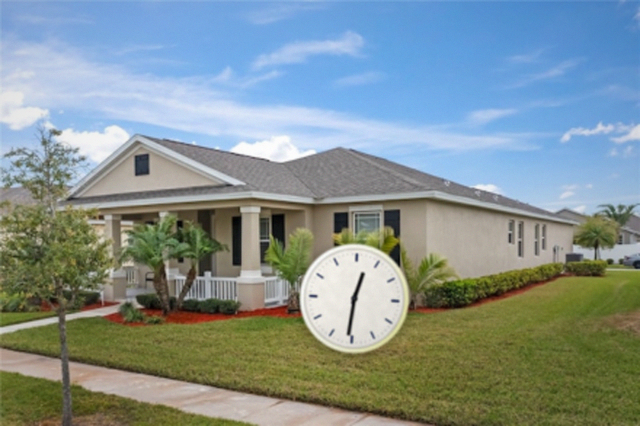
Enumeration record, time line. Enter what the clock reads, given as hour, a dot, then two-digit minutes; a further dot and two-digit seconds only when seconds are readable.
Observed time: 12.31
